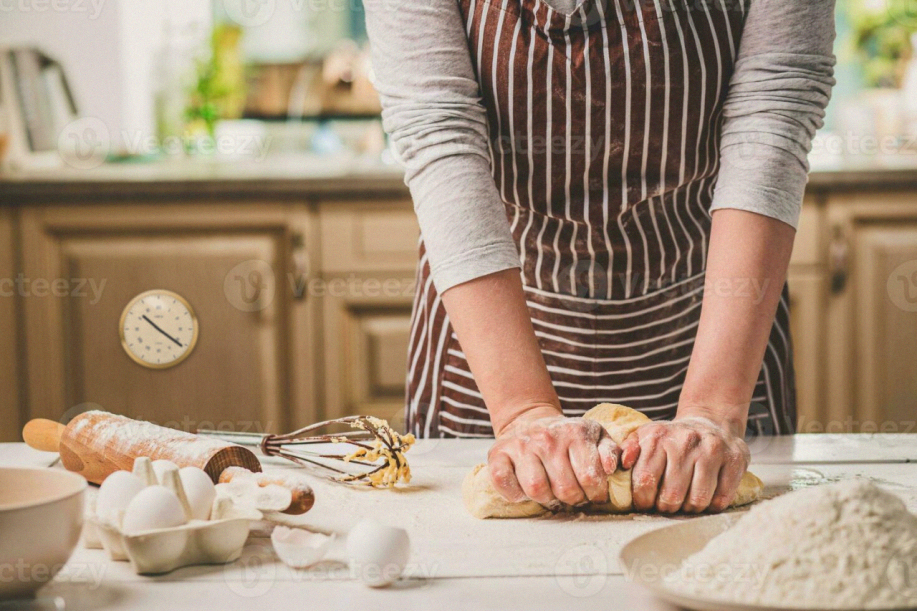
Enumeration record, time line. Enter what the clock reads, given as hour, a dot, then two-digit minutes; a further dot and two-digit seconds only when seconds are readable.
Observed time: 10.21
